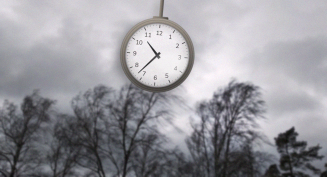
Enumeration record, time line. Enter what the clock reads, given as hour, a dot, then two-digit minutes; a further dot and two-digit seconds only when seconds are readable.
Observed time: 10.37
